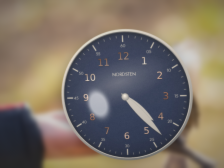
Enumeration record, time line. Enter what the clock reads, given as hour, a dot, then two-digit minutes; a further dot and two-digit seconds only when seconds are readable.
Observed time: 4.23
